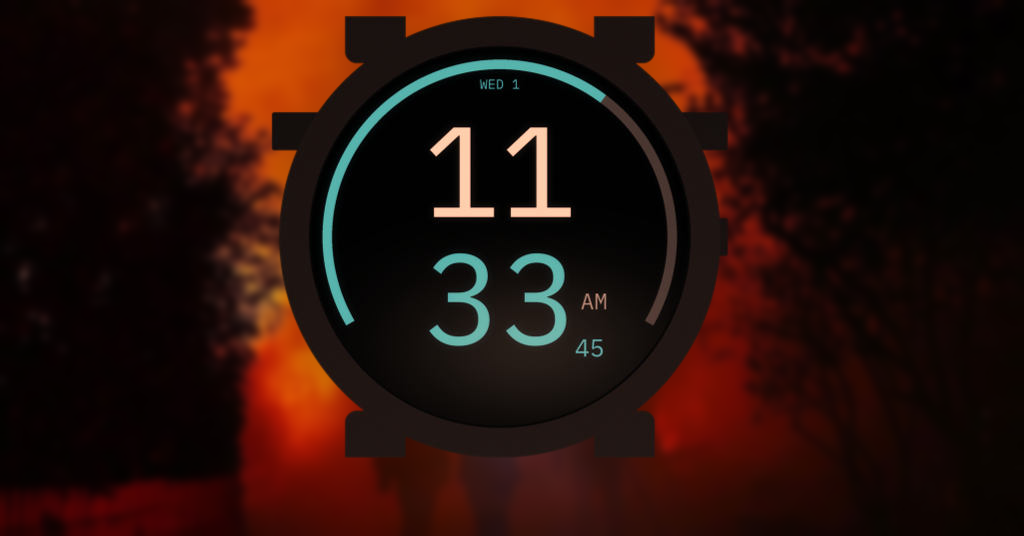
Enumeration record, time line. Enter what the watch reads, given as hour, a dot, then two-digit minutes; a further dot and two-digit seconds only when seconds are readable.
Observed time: 11.33.45
